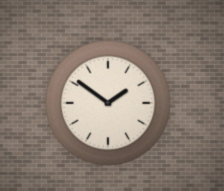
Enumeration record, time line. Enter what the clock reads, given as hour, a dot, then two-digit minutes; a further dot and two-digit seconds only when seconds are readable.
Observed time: 1.51
